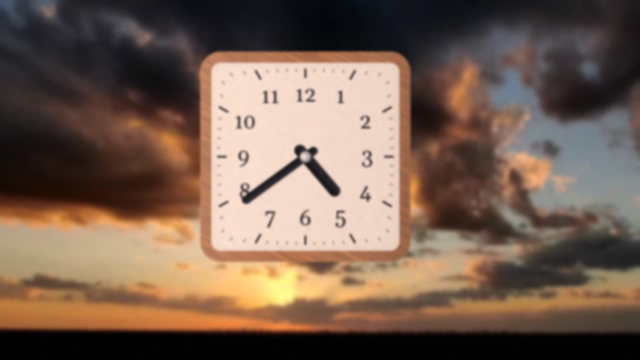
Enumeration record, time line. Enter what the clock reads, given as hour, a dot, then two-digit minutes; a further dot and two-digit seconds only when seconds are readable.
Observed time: 4.39
